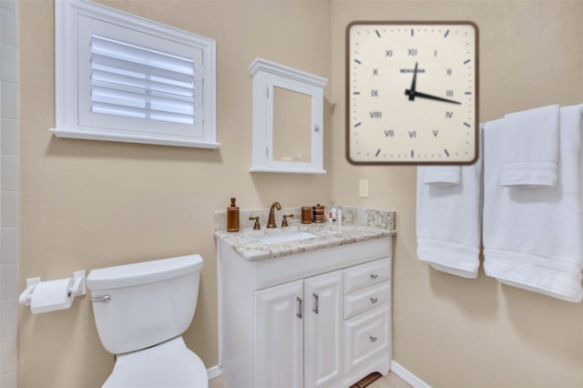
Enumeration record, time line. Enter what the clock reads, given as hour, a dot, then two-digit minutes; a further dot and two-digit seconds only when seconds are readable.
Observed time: 12.17
